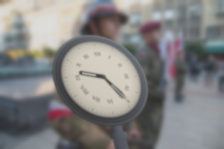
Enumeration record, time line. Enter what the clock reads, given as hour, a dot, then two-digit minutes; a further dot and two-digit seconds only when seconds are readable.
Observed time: 9.24
